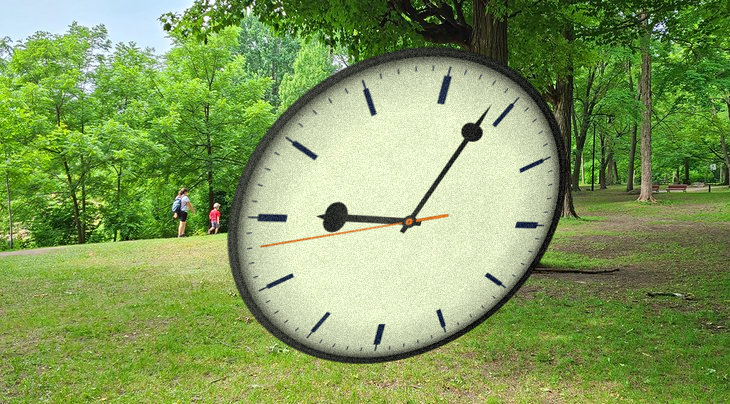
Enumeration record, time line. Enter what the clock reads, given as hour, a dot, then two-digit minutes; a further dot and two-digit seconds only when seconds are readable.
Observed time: 9.03.43
